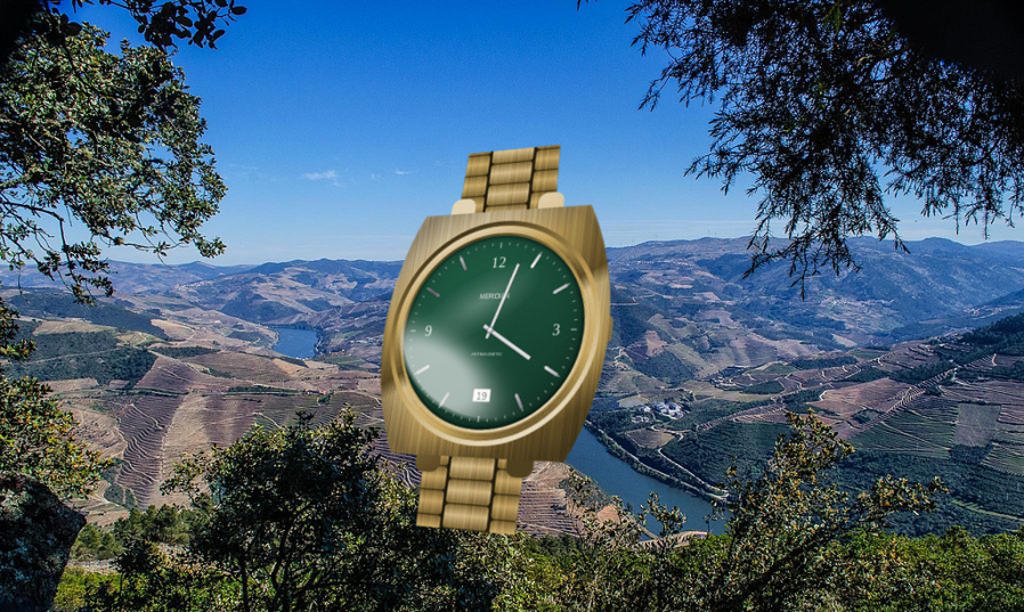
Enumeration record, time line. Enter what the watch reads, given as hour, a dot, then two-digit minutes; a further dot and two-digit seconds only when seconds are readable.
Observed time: 4.03
